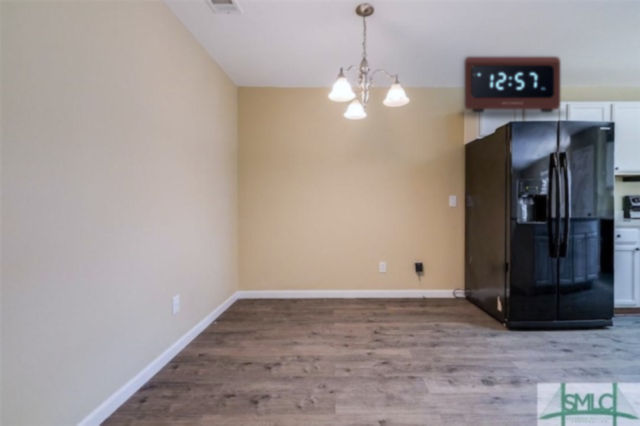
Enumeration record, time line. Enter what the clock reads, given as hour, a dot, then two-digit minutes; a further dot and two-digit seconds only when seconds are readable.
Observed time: 12.57
